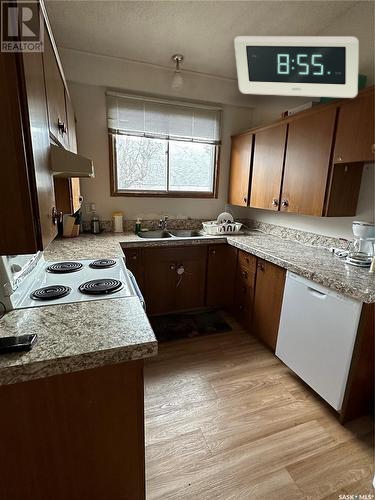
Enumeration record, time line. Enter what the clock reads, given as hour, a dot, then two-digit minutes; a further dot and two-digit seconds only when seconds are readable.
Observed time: 8.55
